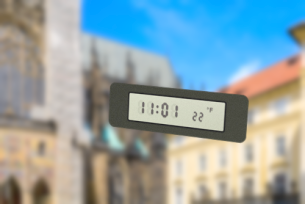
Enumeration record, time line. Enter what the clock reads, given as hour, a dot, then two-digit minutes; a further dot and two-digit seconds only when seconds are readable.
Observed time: 11.01
